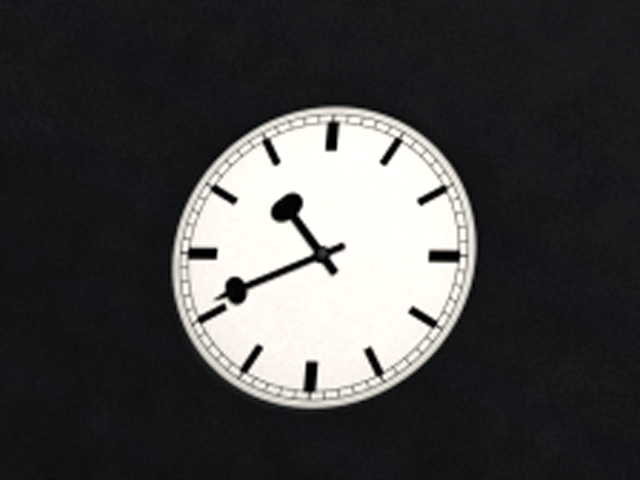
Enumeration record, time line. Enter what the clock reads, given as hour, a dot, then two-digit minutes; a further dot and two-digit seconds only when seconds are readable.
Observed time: 10.41
